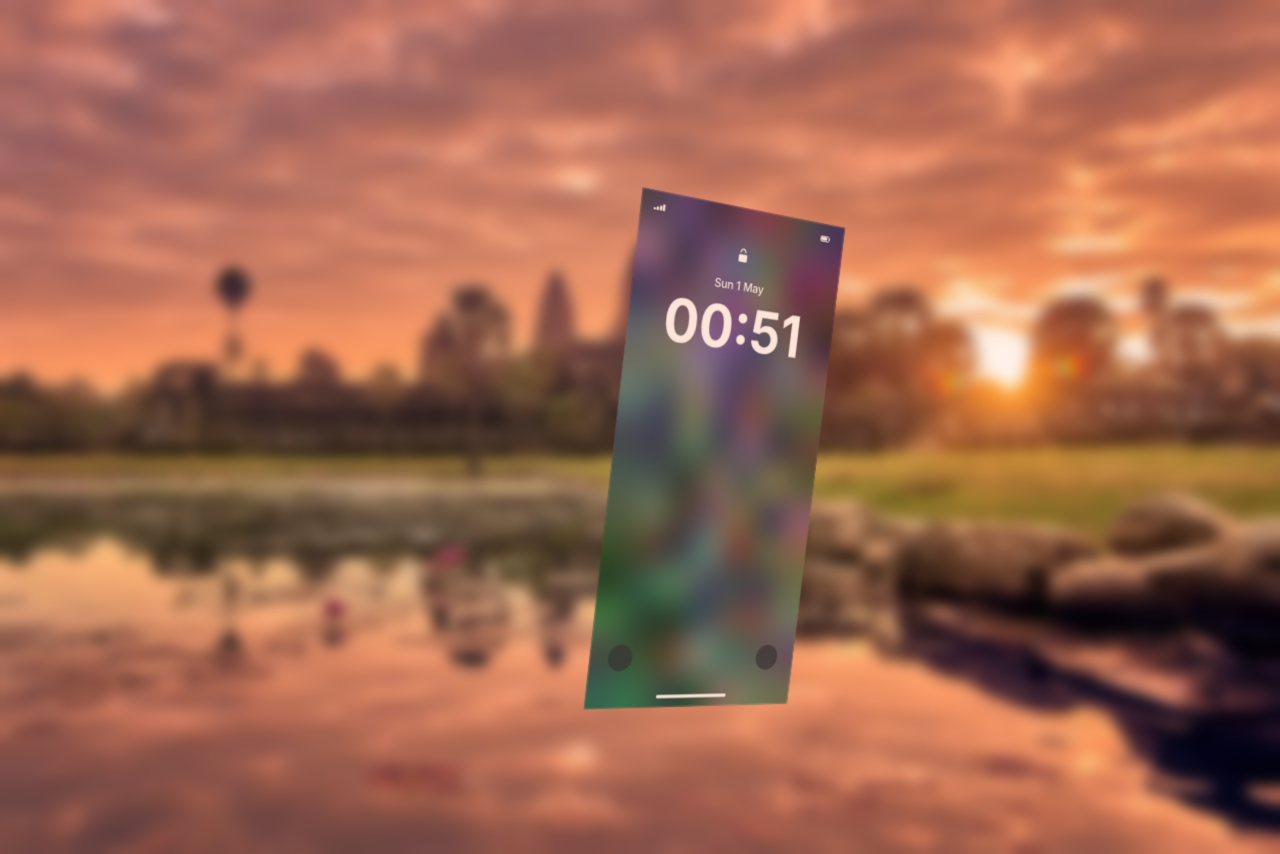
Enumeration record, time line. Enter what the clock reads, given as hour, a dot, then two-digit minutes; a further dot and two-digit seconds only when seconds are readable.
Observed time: 0.51
